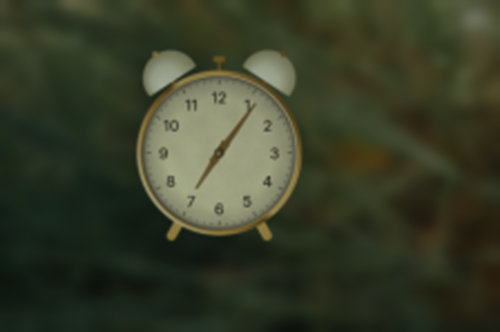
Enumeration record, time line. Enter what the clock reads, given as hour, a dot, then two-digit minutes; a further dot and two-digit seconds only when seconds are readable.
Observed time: 7.06
